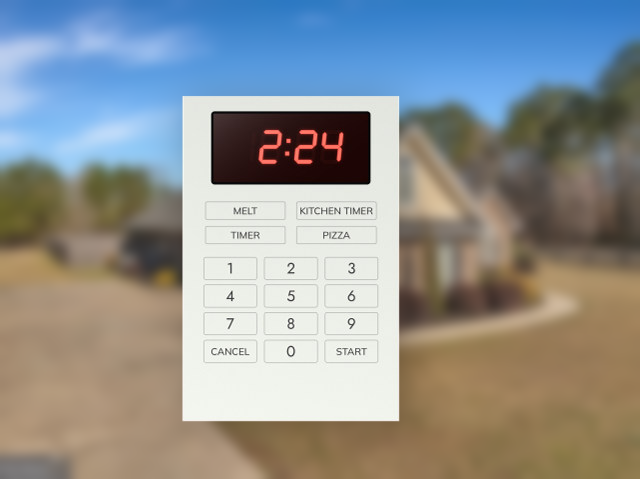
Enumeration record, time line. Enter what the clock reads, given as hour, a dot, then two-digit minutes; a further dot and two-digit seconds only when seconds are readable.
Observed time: 2.24
